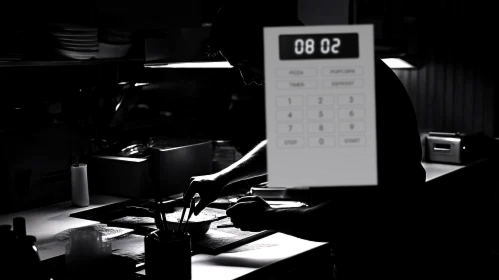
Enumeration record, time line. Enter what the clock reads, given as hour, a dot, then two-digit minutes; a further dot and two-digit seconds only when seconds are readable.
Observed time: 8.02
